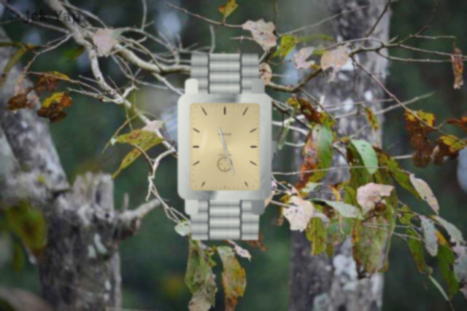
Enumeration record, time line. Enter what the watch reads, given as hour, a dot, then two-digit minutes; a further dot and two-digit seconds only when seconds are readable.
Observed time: 11.27
